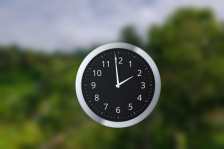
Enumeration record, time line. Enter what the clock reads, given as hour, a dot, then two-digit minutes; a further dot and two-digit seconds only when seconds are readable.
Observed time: 1.59
